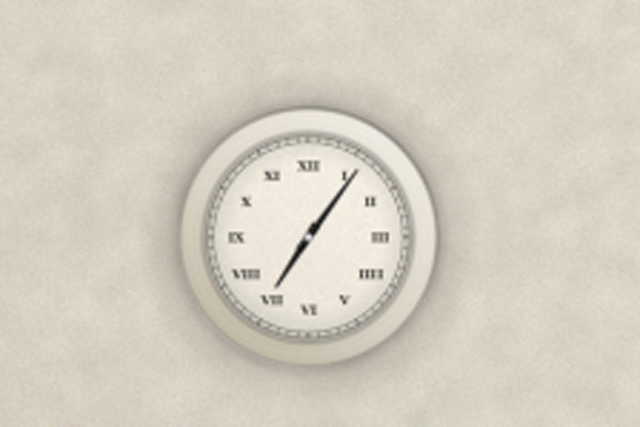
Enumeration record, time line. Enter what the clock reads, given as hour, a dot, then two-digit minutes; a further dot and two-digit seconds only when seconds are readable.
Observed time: 7.06
